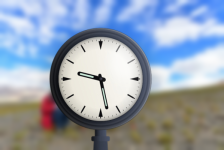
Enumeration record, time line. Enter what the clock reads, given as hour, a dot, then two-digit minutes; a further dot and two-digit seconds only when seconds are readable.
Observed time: 9.28
